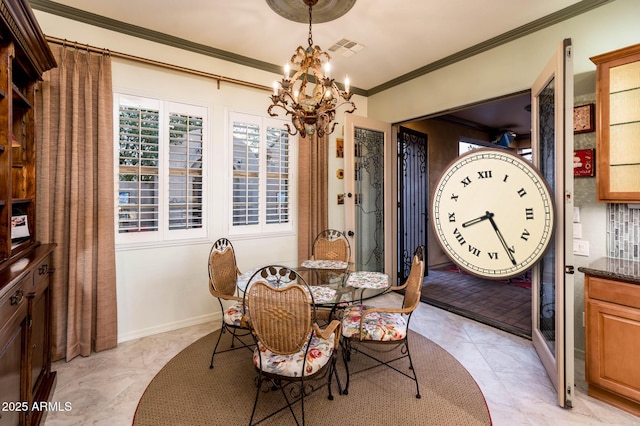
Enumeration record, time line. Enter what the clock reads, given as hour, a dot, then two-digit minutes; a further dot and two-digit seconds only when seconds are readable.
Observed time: 8.26
